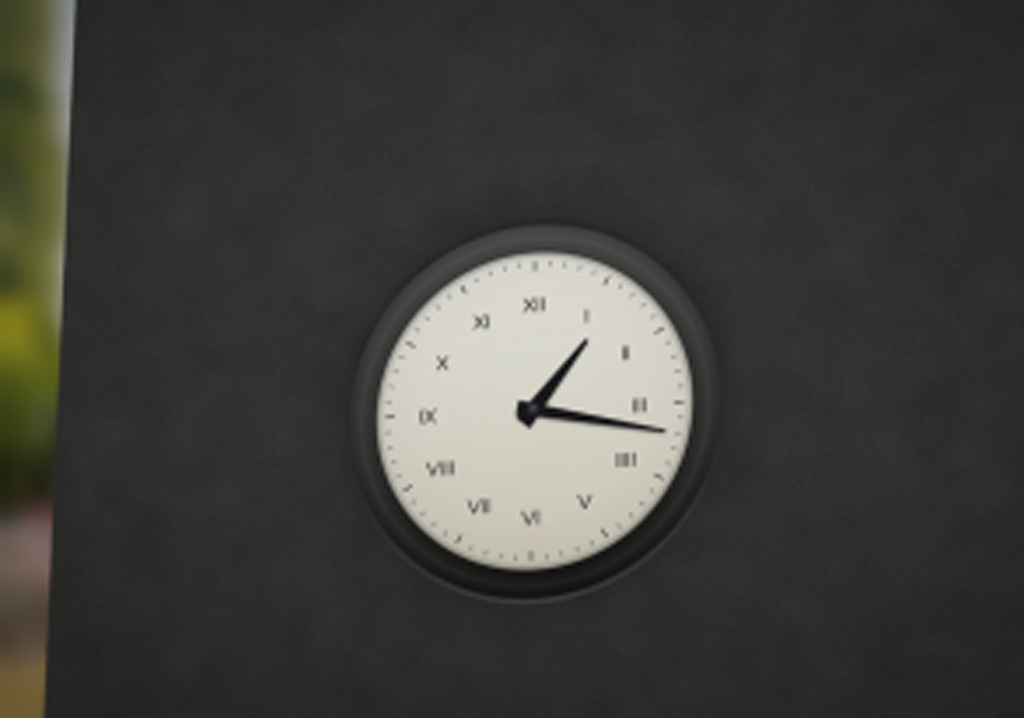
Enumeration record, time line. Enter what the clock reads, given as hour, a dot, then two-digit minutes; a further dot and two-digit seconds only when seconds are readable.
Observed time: 1.17
